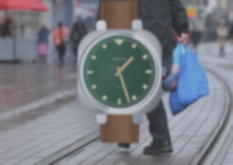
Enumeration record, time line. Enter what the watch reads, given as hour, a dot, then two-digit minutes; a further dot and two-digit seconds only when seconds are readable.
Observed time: 1.27
